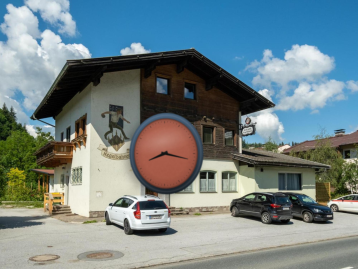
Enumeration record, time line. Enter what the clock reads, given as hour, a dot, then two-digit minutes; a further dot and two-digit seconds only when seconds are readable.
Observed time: 8.17
